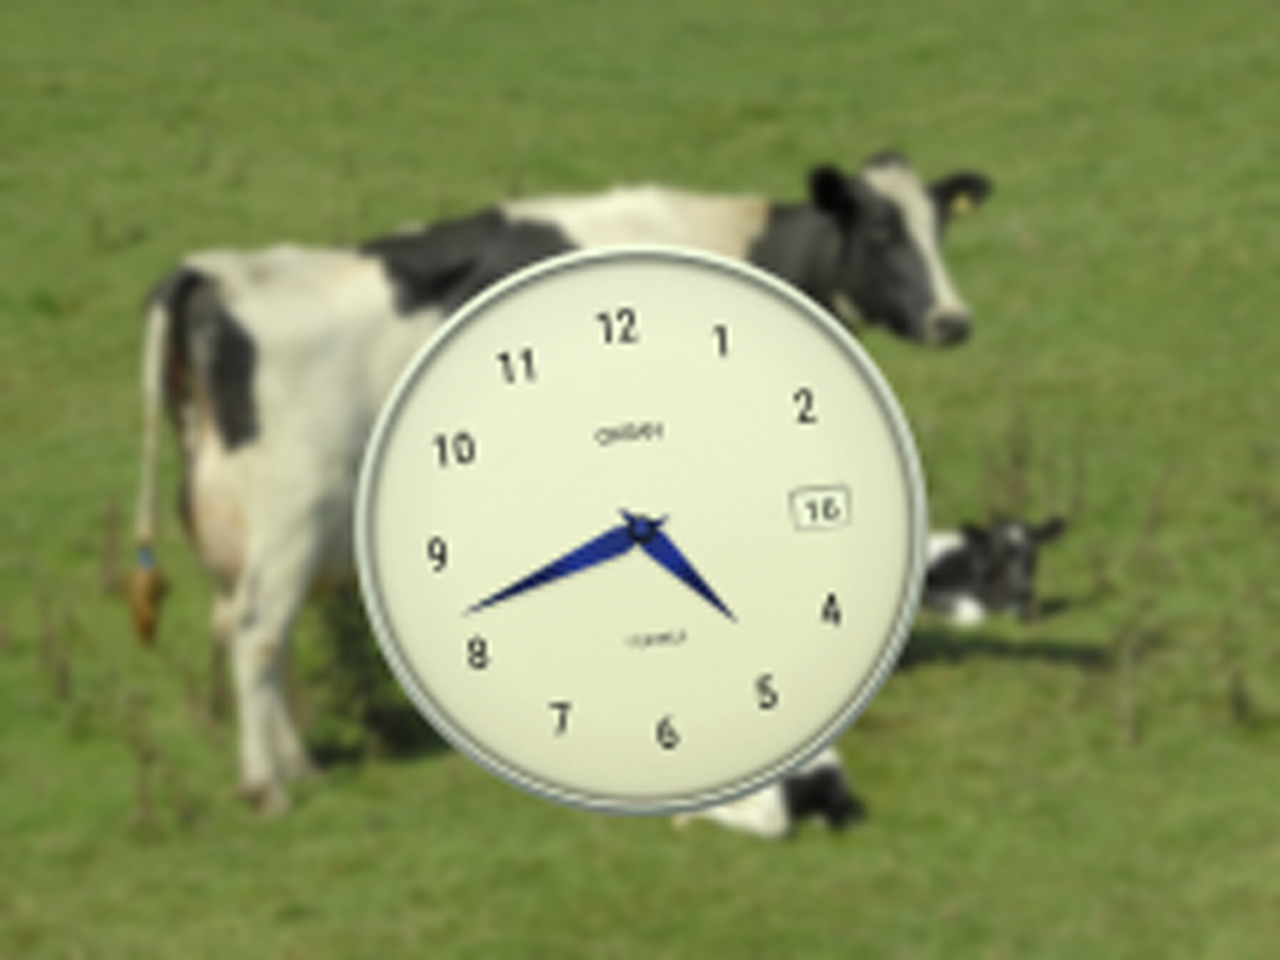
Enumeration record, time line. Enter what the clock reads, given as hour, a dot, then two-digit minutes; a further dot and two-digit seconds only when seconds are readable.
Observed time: 4.42
